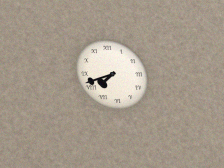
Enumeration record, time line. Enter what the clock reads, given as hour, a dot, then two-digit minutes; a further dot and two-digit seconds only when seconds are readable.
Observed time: 7.42
